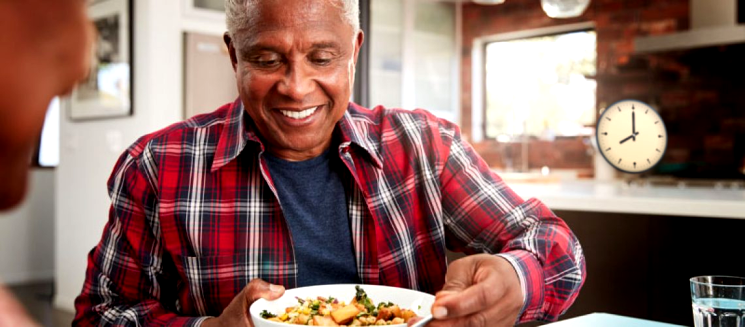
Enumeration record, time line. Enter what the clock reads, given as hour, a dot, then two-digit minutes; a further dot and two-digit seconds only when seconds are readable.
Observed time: 8.00
